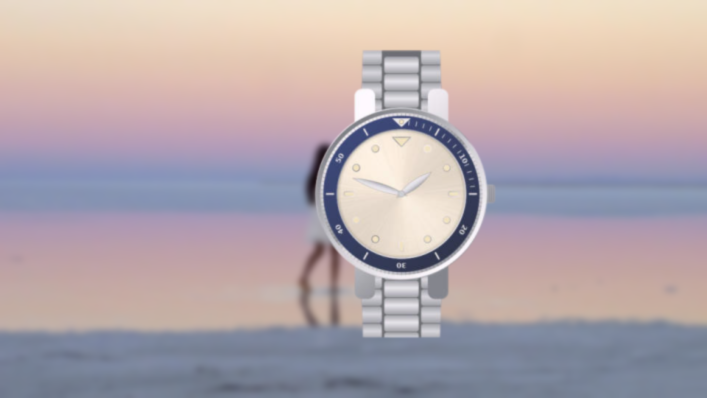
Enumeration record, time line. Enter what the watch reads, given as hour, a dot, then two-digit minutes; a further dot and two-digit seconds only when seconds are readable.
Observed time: 1.48
